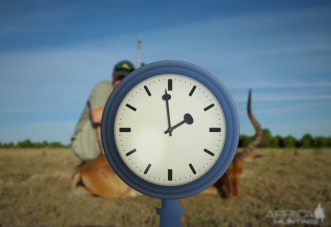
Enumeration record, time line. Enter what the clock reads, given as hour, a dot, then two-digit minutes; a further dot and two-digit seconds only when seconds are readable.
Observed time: 1.59
